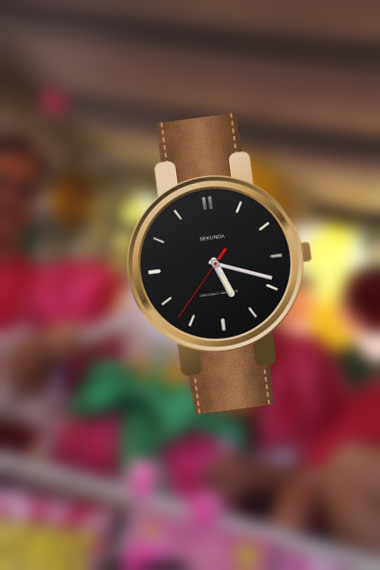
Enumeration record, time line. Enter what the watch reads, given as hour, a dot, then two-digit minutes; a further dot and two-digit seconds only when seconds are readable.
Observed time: 5.18.37
